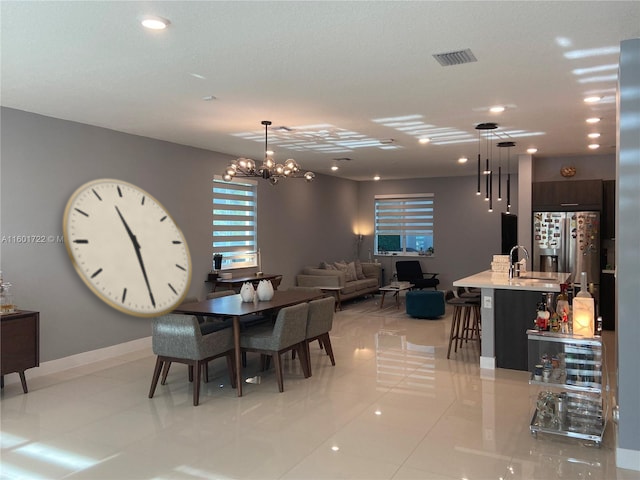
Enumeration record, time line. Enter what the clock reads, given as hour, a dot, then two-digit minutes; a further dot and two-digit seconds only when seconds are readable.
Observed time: 11.30
